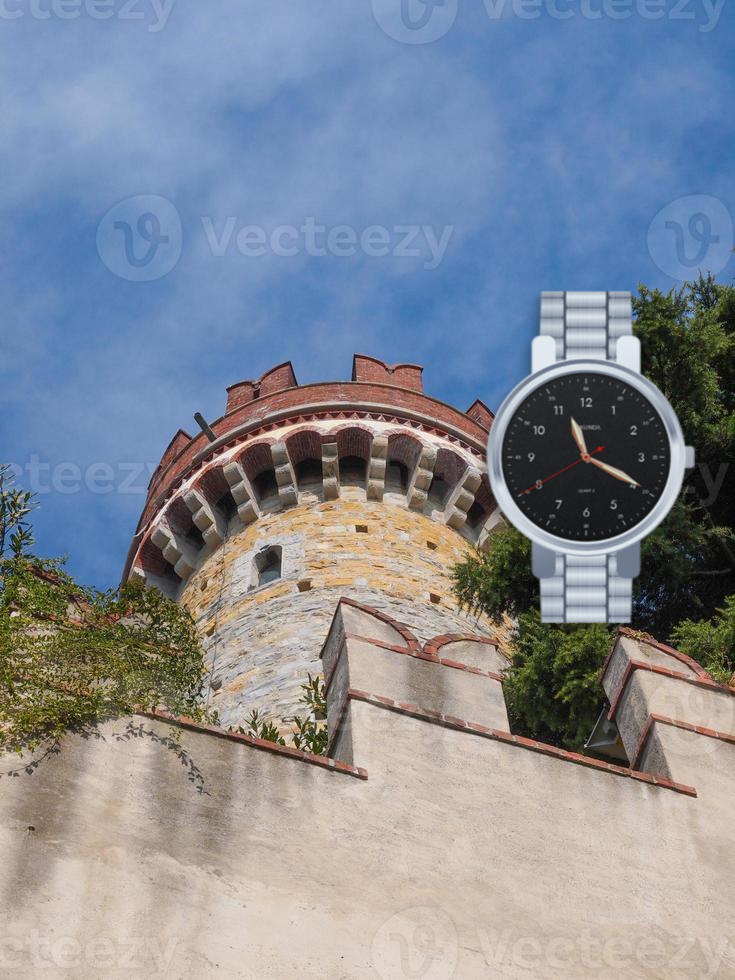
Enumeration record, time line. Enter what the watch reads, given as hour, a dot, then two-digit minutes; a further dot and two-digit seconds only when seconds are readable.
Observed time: 11.19.40
